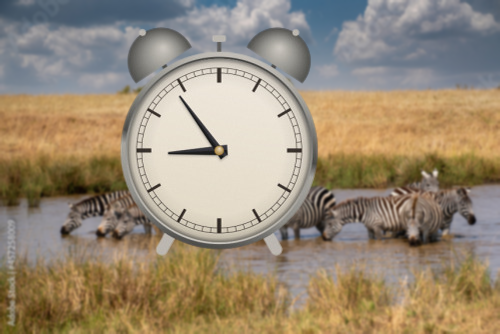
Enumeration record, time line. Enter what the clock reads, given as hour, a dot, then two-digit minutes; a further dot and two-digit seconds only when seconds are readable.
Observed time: 8.54
